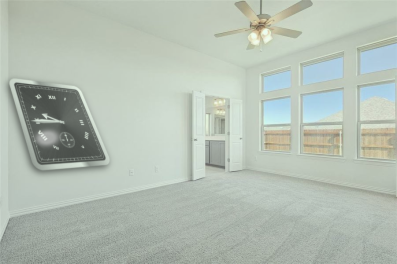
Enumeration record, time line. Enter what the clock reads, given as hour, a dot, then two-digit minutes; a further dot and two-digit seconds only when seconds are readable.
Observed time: 9.45
